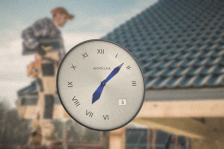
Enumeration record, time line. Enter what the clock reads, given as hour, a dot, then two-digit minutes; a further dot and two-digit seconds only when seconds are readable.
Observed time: 7.08
